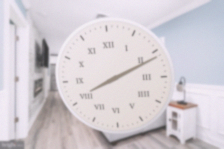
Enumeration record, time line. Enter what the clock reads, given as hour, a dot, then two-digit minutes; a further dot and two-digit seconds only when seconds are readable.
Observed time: 8.11
